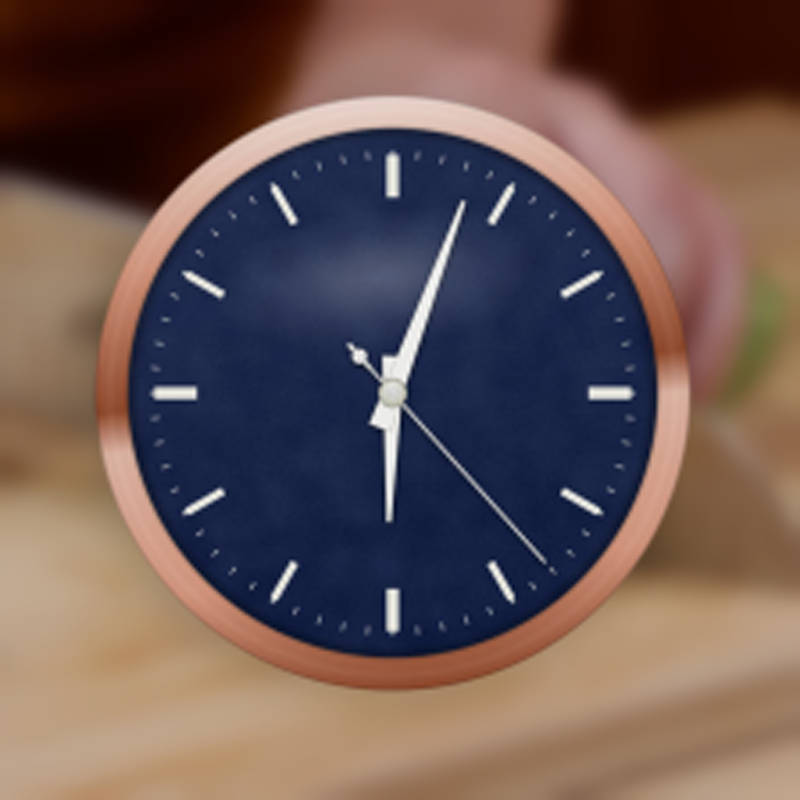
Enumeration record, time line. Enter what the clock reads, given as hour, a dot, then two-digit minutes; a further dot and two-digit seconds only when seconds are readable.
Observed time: 6.03.23
